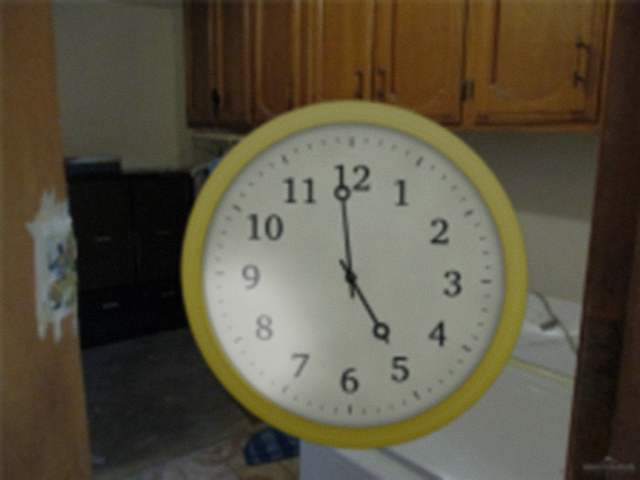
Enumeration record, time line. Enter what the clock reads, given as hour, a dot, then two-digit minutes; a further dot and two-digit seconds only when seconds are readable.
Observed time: 4.59
